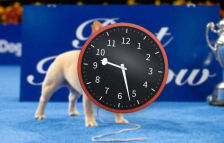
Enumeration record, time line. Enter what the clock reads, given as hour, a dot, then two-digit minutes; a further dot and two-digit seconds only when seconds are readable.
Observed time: 9.27
